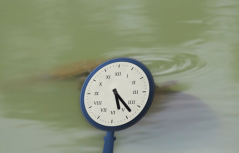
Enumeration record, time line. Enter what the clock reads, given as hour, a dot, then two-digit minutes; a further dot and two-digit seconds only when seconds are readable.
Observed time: 5.23
